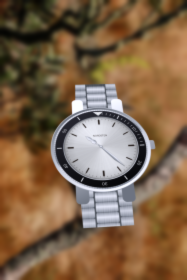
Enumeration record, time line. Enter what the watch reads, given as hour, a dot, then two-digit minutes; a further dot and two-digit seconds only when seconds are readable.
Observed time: 10.23
